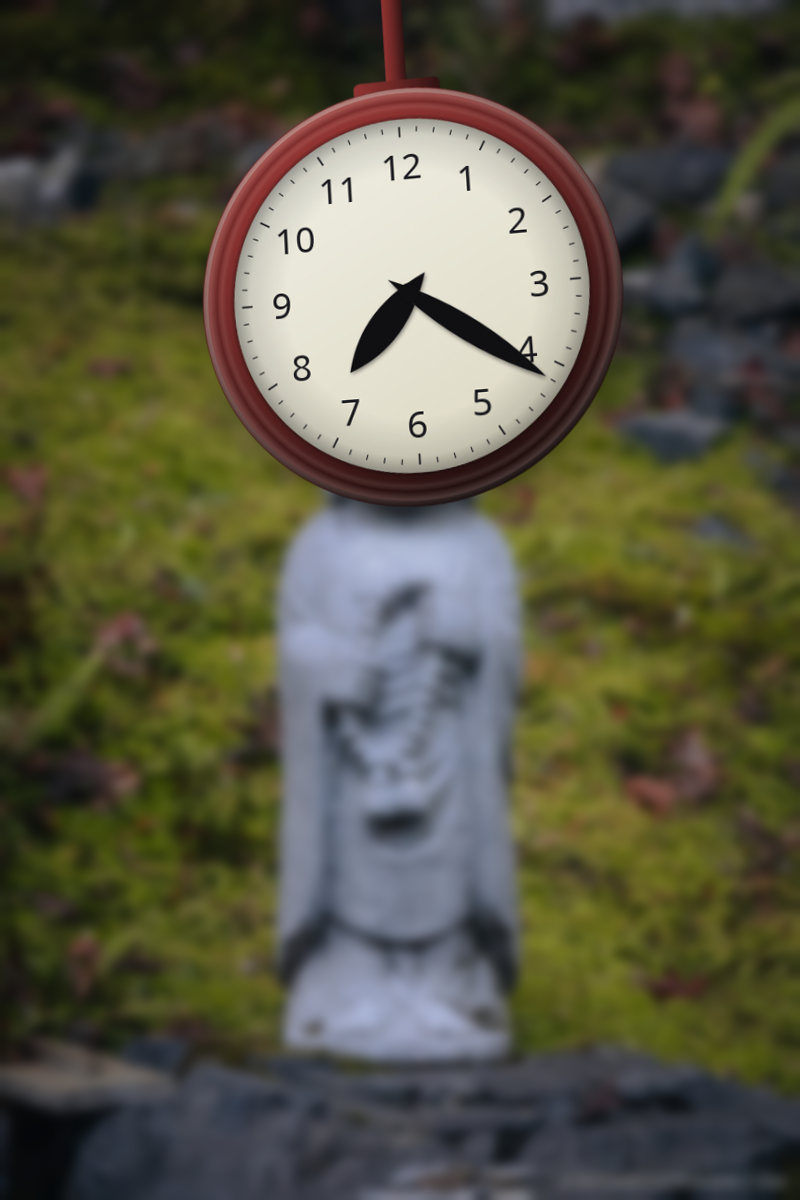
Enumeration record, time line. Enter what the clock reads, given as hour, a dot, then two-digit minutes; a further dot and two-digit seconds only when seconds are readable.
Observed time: 7.21
